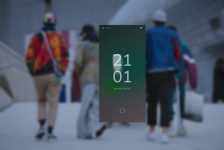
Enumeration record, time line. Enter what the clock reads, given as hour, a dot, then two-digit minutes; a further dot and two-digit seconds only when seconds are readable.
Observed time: 21.01
